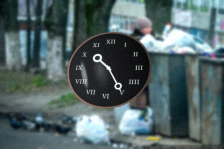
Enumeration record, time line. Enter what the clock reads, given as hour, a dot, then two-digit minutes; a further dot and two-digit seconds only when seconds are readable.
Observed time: 10.25
